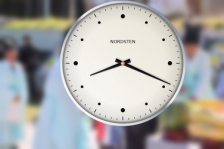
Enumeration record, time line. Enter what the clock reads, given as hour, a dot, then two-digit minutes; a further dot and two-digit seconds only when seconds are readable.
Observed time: 8.19
